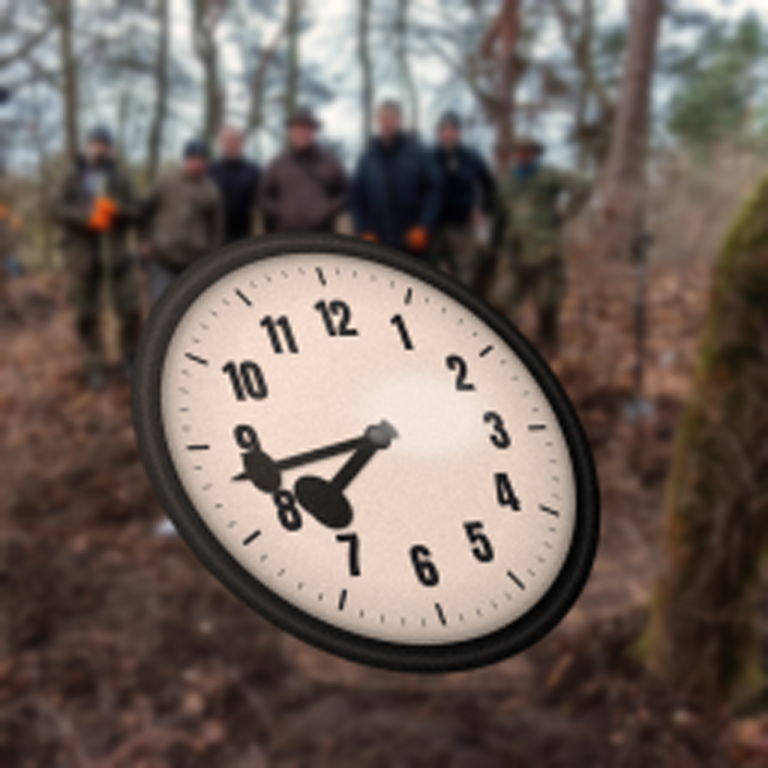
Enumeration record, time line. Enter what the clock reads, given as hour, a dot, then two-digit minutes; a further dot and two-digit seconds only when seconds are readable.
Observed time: 7.43
